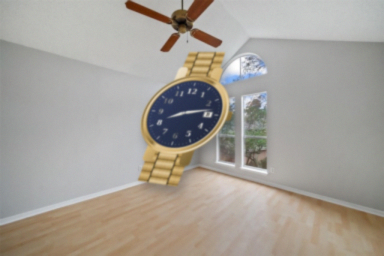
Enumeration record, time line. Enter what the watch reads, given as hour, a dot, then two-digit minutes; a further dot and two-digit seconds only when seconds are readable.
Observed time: 8.13
